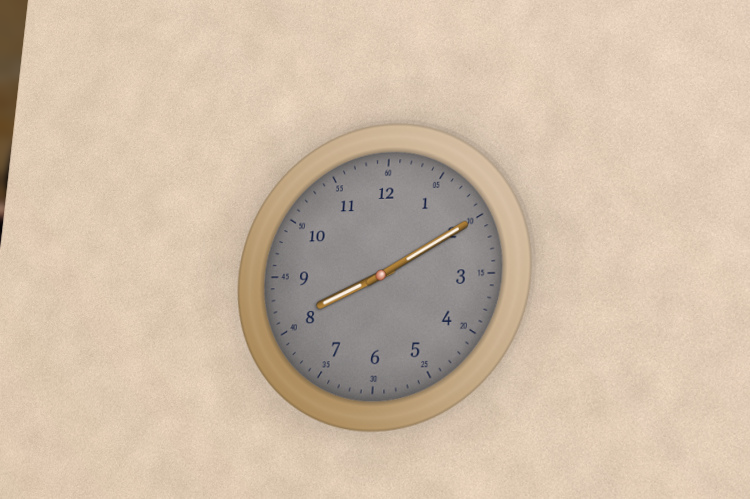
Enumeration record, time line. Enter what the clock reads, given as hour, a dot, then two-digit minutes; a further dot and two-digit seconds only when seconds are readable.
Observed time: 8.10
